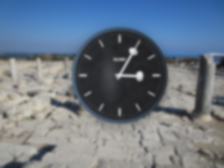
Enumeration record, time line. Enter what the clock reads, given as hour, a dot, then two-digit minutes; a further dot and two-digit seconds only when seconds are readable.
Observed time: 3.05
